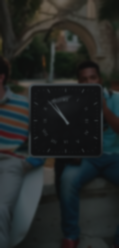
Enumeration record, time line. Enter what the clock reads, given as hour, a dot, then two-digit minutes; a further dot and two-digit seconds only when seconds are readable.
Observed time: 10.53
